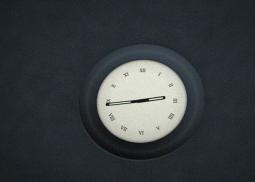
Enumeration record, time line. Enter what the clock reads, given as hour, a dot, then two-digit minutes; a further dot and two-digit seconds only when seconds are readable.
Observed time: 2.44
